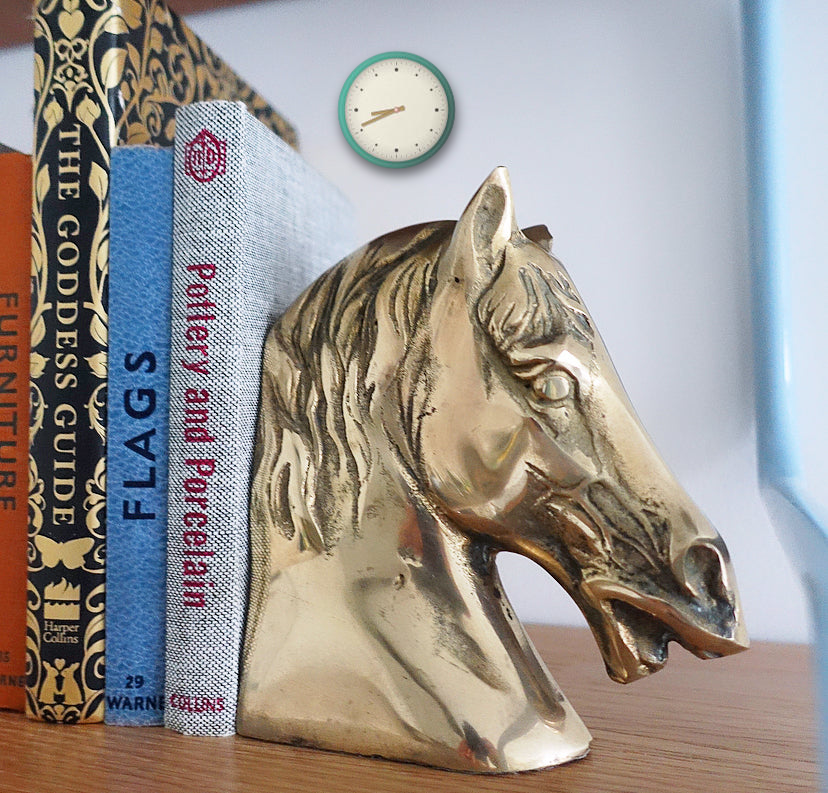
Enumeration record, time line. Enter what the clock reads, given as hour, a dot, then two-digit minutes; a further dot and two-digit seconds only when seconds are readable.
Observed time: 8.41
